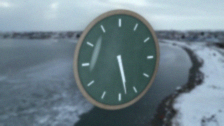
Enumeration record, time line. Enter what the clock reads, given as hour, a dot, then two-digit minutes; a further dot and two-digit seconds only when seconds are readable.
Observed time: 5.28
